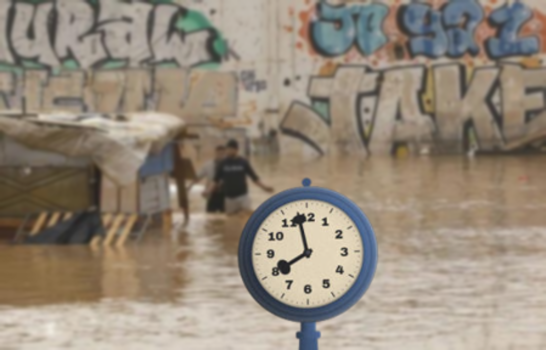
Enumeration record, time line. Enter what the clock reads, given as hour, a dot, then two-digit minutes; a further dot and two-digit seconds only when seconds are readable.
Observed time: 7.58
